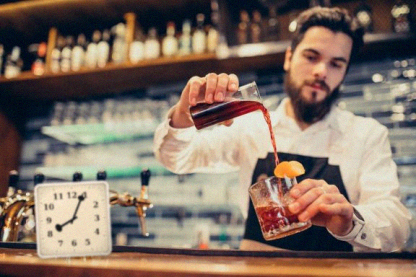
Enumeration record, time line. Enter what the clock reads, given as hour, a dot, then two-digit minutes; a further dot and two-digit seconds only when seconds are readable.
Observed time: 8.04
